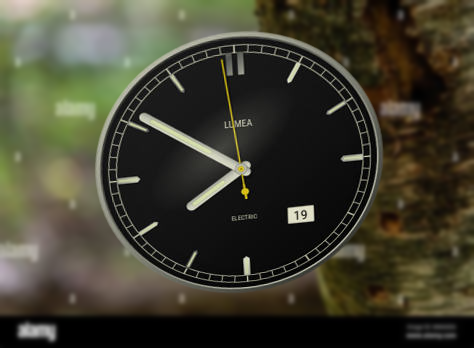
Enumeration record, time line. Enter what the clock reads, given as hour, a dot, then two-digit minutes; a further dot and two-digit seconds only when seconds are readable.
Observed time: 7.50.59
